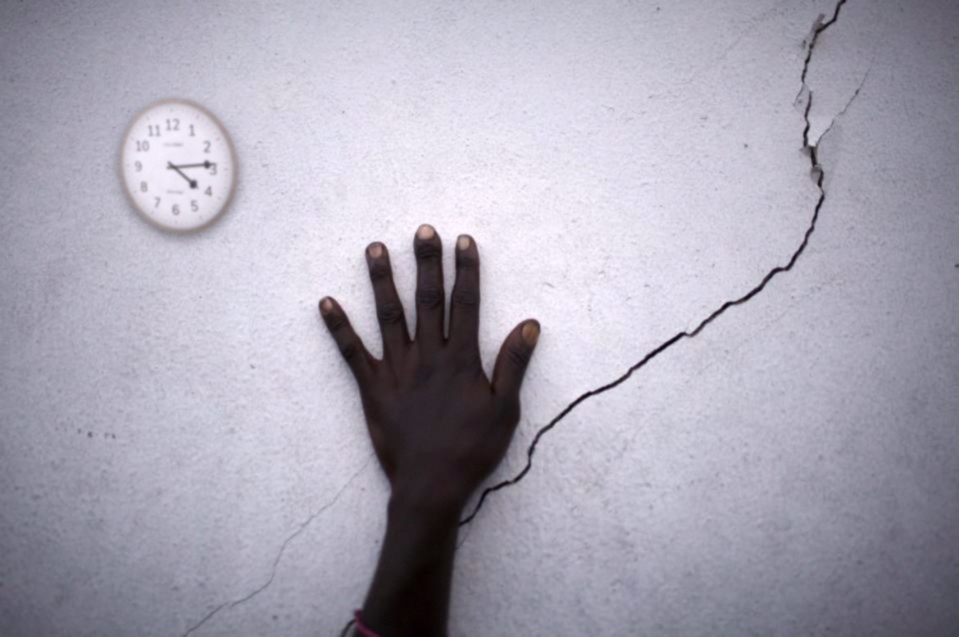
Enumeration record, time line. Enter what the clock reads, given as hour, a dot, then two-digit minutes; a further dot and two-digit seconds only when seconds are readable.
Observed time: 4.14
